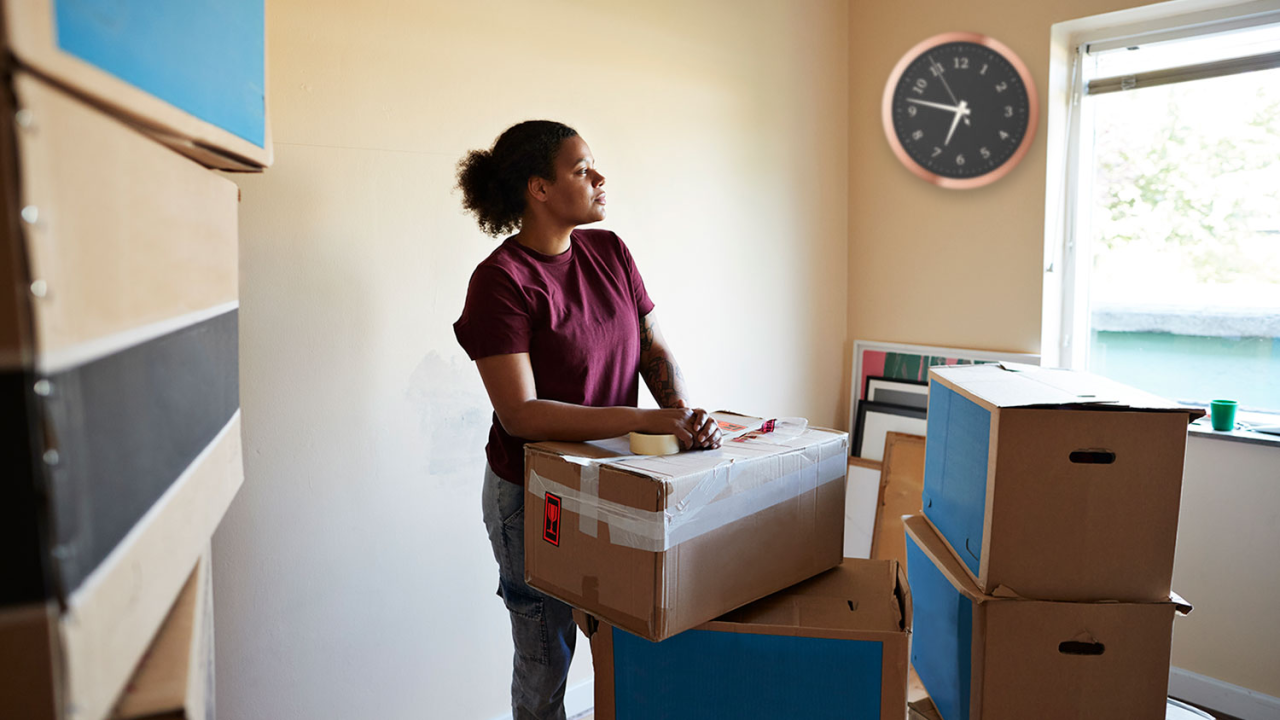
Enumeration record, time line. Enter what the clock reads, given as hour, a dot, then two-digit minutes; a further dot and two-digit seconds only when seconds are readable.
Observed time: 6.46.55
